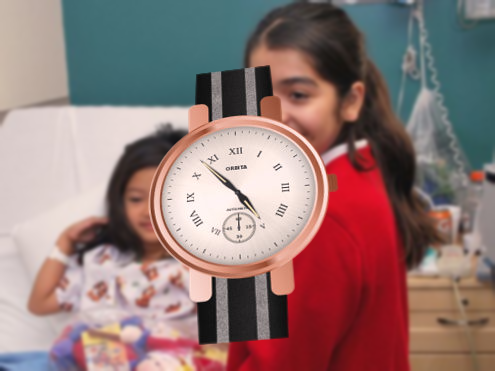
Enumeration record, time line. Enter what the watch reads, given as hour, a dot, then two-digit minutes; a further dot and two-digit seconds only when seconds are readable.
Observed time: 4.53
